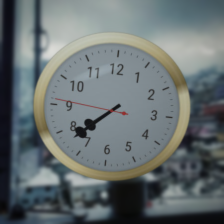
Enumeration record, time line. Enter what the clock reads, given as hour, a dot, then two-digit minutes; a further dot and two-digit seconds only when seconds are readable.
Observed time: 7.37.46
